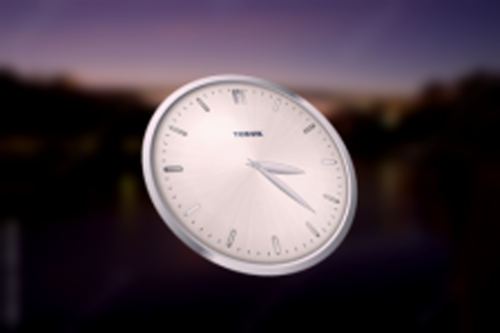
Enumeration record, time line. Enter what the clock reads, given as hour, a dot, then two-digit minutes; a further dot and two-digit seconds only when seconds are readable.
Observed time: 3.23
